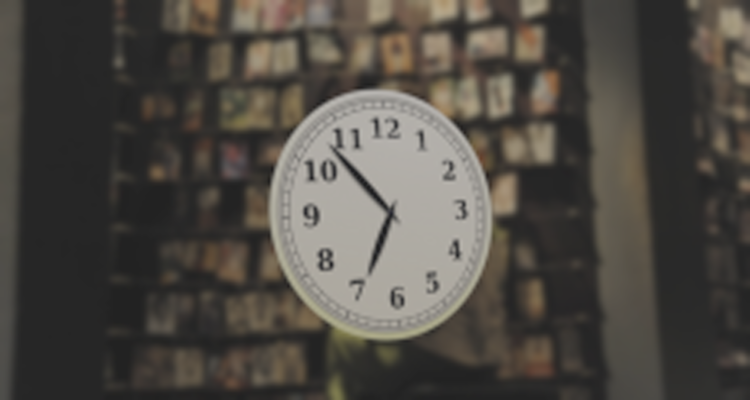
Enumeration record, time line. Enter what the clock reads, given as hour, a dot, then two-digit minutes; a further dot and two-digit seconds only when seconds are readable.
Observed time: 6.53
